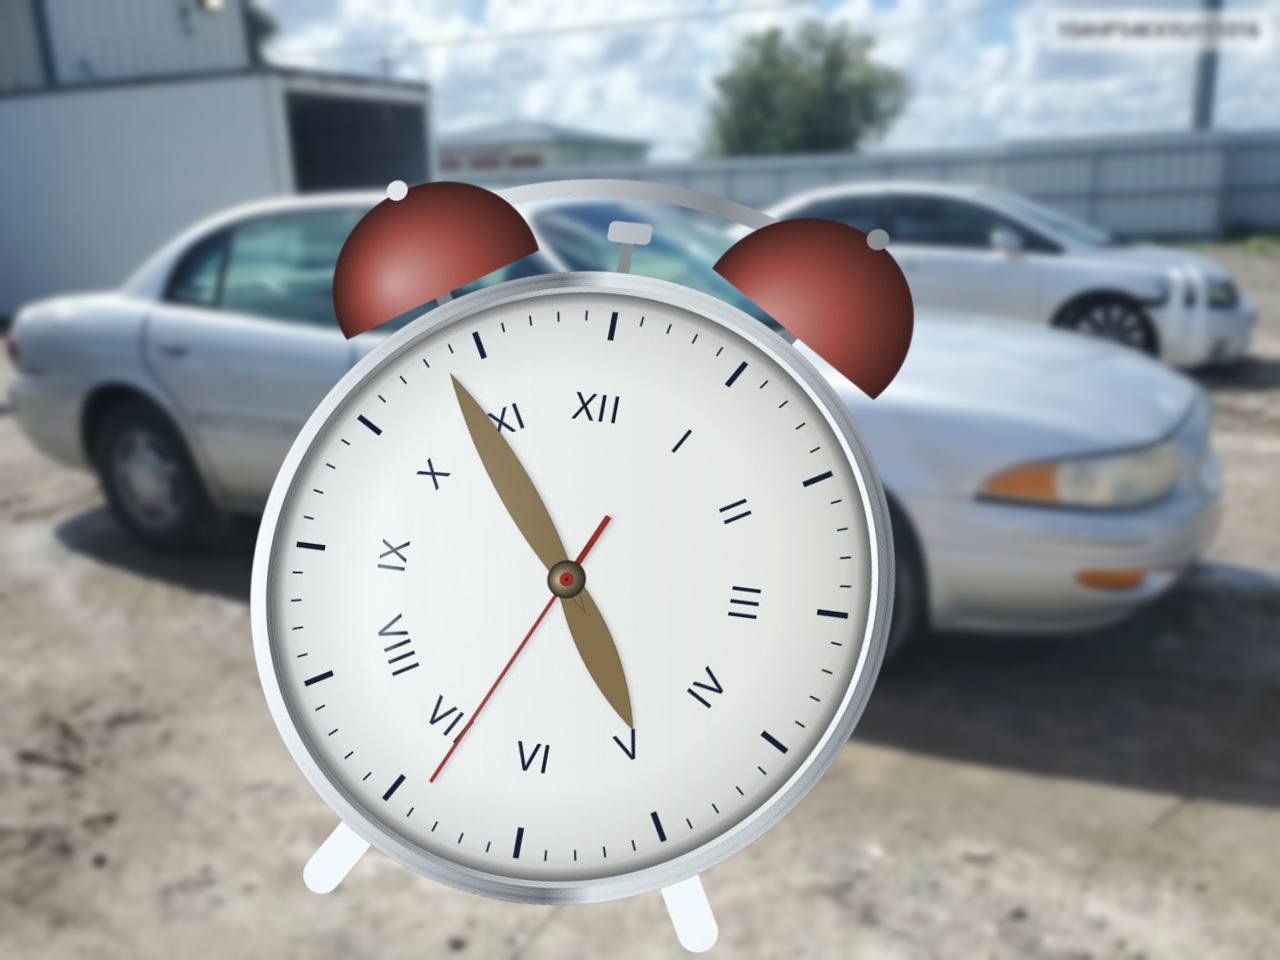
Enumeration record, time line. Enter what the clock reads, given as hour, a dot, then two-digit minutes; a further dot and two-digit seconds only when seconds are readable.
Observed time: 4.53.34
